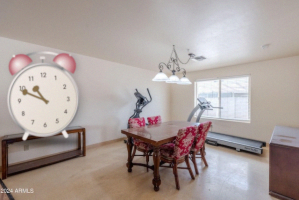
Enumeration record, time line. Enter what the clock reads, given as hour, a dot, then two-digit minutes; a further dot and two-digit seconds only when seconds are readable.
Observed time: 10.49
